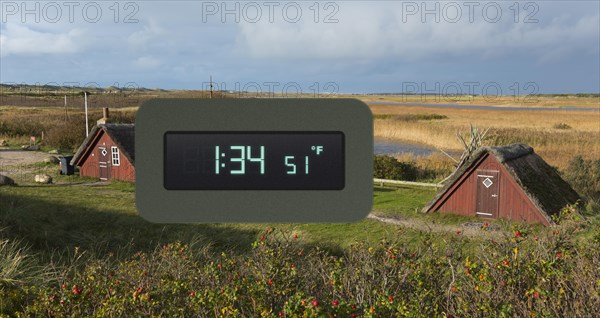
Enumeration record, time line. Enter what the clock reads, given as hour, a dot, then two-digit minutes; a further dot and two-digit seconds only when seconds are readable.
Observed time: 1.34
